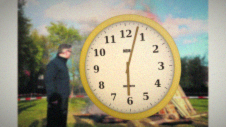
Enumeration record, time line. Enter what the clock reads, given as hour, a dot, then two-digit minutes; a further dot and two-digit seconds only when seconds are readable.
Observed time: 6.03
